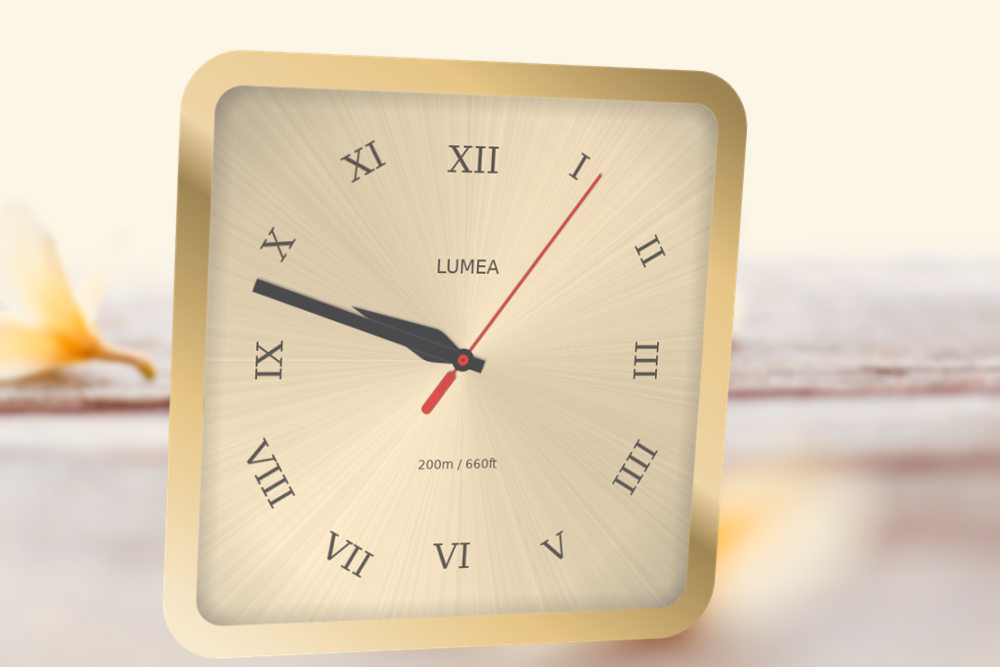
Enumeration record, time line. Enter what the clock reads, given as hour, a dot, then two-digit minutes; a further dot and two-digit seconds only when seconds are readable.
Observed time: 9.48.06
